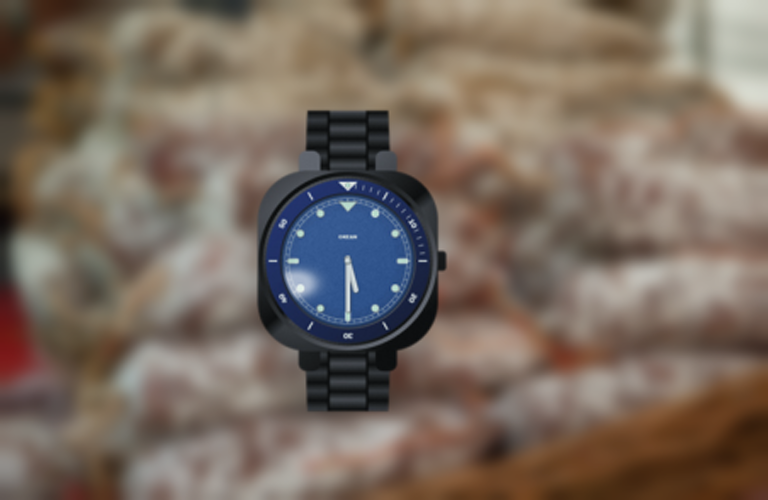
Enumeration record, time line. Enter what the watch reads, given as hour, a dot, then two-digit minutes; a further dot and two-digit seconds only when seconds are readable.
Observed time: 5.30
